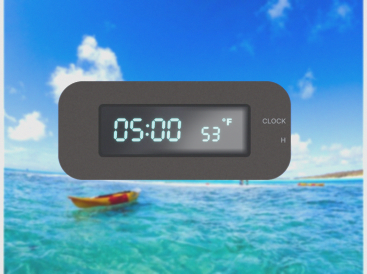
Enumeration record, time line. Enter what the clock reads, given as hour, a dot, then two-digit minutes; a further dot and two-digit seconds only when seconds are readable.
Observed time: 5.00
